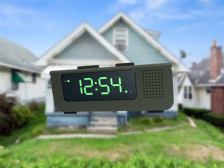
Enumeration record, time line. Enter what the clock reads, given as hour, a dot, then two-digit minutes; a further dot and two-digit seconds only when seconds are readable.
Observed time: 12.54
